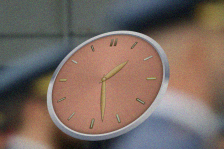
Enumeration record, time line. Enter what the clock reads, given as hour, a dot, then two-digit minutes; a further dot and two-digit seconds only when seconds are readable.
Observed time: 1.28
